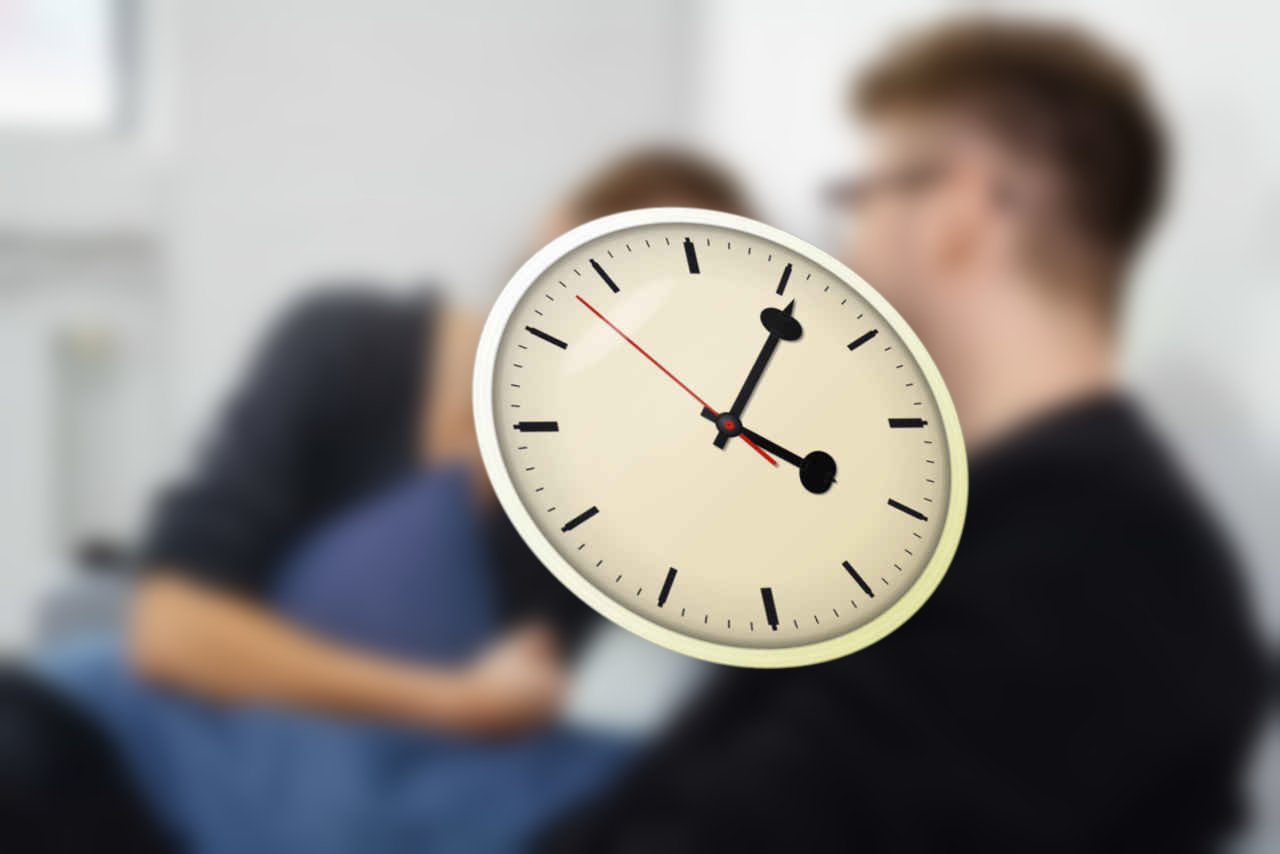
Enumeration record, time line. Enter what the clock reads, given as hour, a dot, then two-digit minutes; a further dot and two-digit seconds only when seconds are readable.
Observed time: 4.05.53
